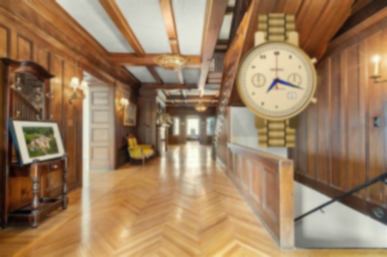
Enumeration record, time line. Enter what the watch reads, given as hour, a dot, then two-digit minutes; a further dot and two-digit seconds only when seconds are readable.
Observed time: 7.18
